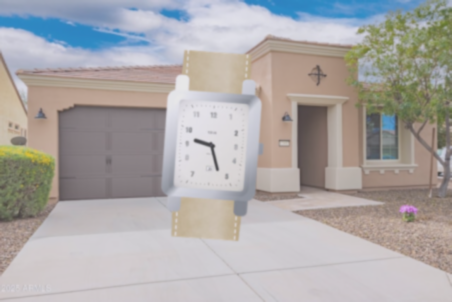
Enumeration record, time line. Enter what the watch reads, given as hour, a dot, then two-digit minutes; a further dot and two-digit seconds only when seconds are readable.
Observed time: 9.27
